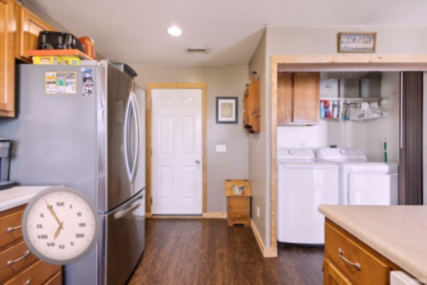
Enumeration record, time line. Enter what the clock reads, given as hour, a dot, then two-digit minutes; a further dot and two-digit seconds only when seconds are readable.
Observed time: 6.55
